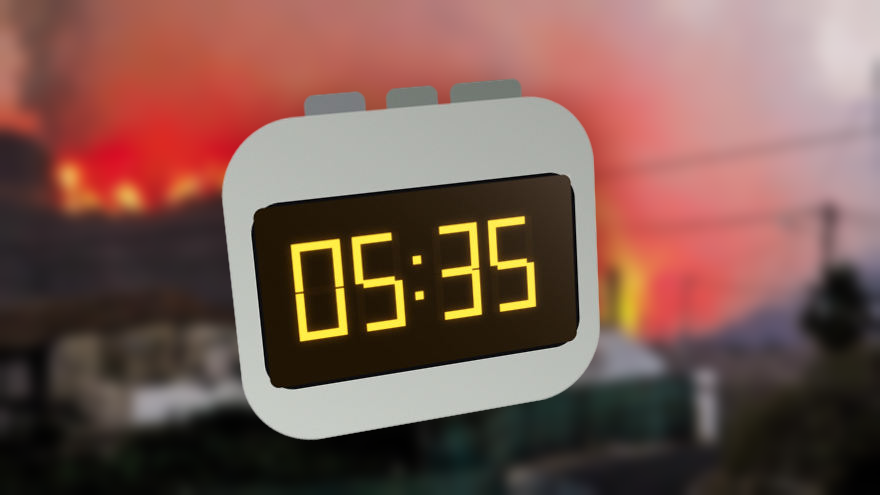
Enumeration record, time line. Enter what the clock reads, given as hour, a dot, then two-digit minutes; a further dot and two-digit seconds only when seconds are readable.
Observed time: 5.35
